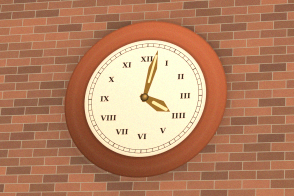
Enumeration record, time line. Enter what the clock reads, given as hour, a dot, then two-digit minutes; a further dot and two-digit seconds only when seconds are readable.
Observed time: 4.02
